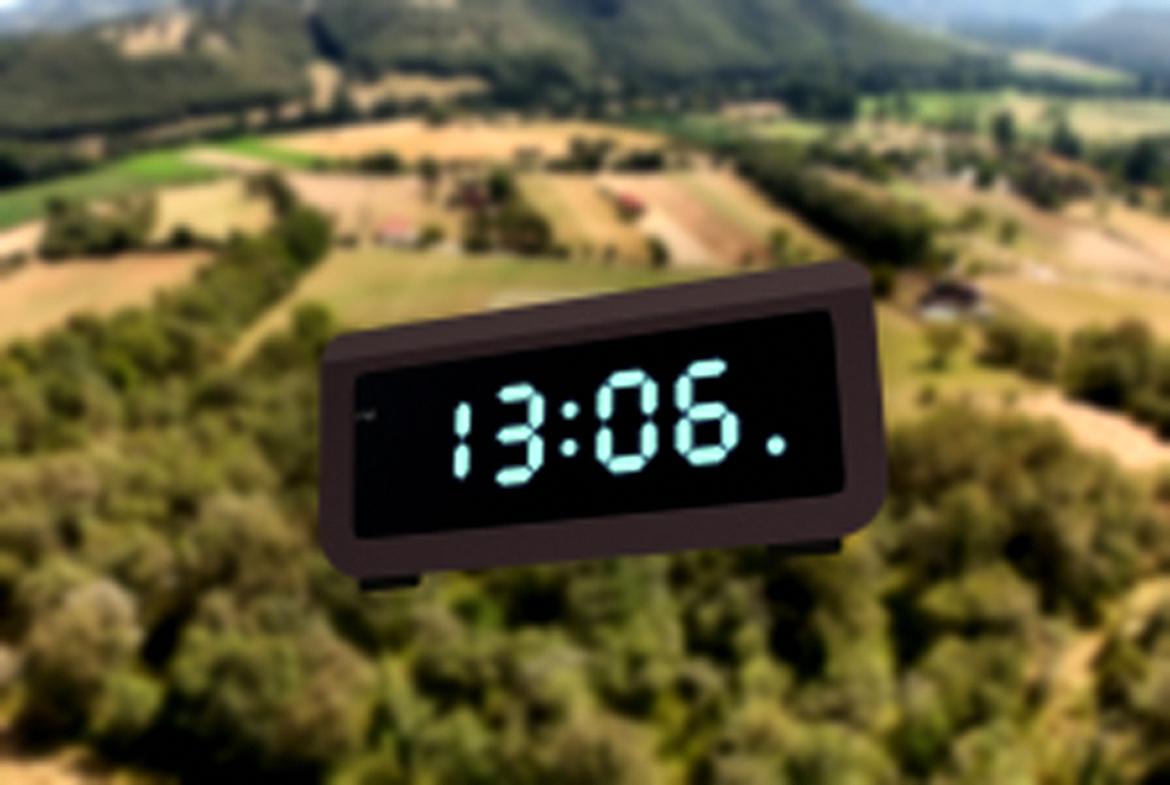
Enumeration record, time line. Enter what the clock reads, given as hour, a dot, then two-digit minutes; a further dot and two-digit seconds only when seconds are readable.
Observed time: 13.06
